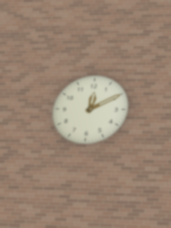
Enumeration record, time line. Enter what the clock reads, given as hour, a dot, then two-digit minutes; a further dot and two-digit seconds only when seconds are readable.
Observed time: 12.10
